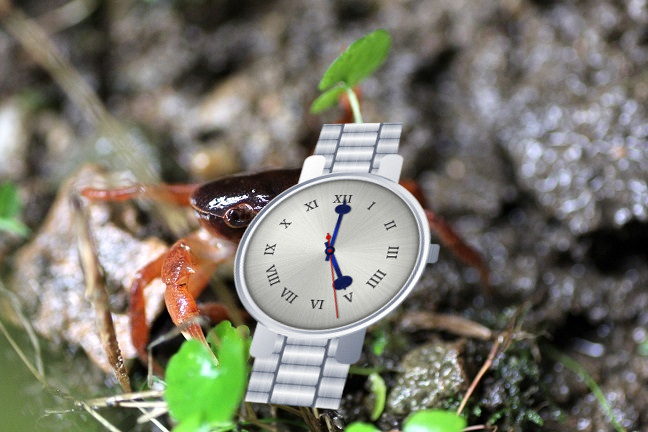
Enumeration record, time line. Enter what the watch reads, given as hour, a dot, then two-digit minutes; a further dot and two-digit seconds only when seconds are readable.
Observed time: 5.00.27
